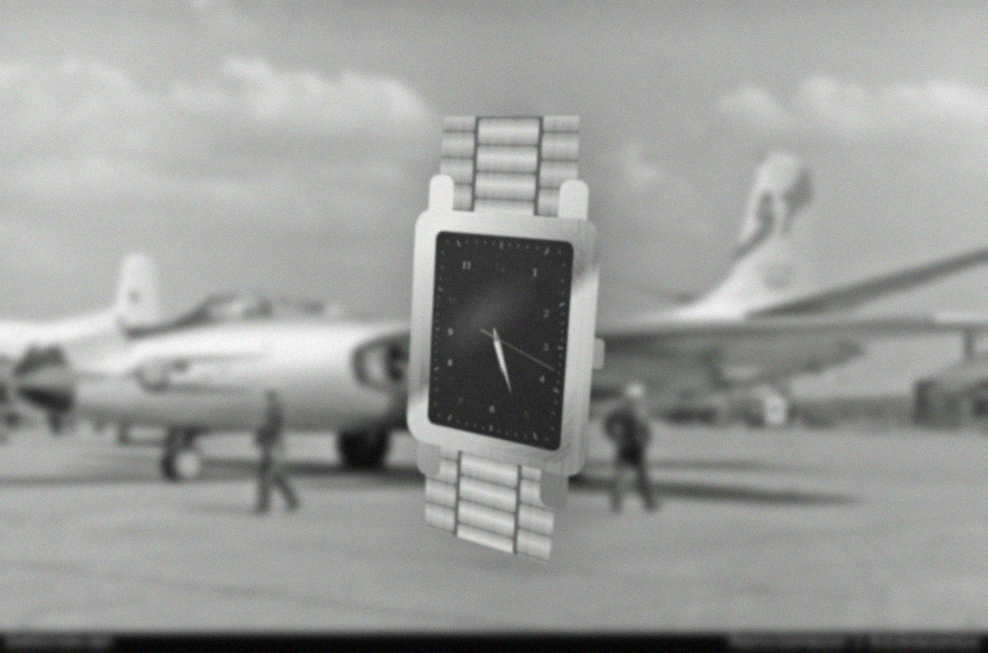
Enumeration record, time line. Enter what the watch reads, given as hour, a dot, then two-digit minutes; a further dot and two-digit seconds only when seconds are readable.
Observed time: 5.26.18
